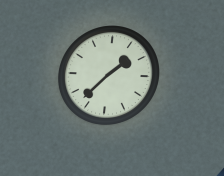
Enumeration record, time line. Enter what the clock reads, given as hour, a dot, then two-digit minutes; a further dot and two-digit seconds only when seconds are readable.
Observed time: 1.37
